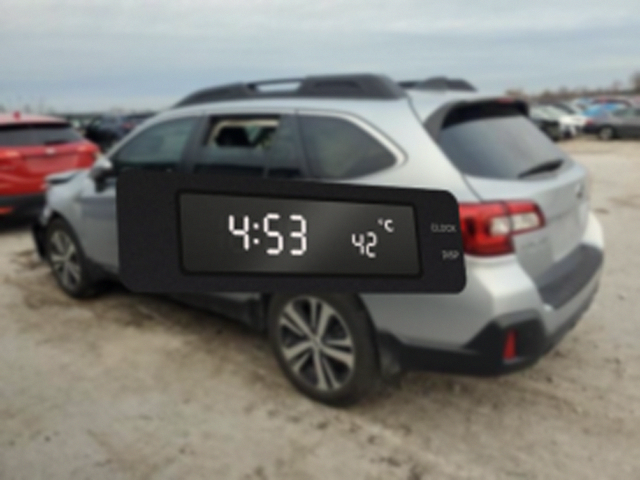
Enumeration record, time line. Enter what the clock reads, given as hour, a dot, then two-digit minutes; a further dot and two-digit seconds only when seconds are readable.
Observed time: 4.53
